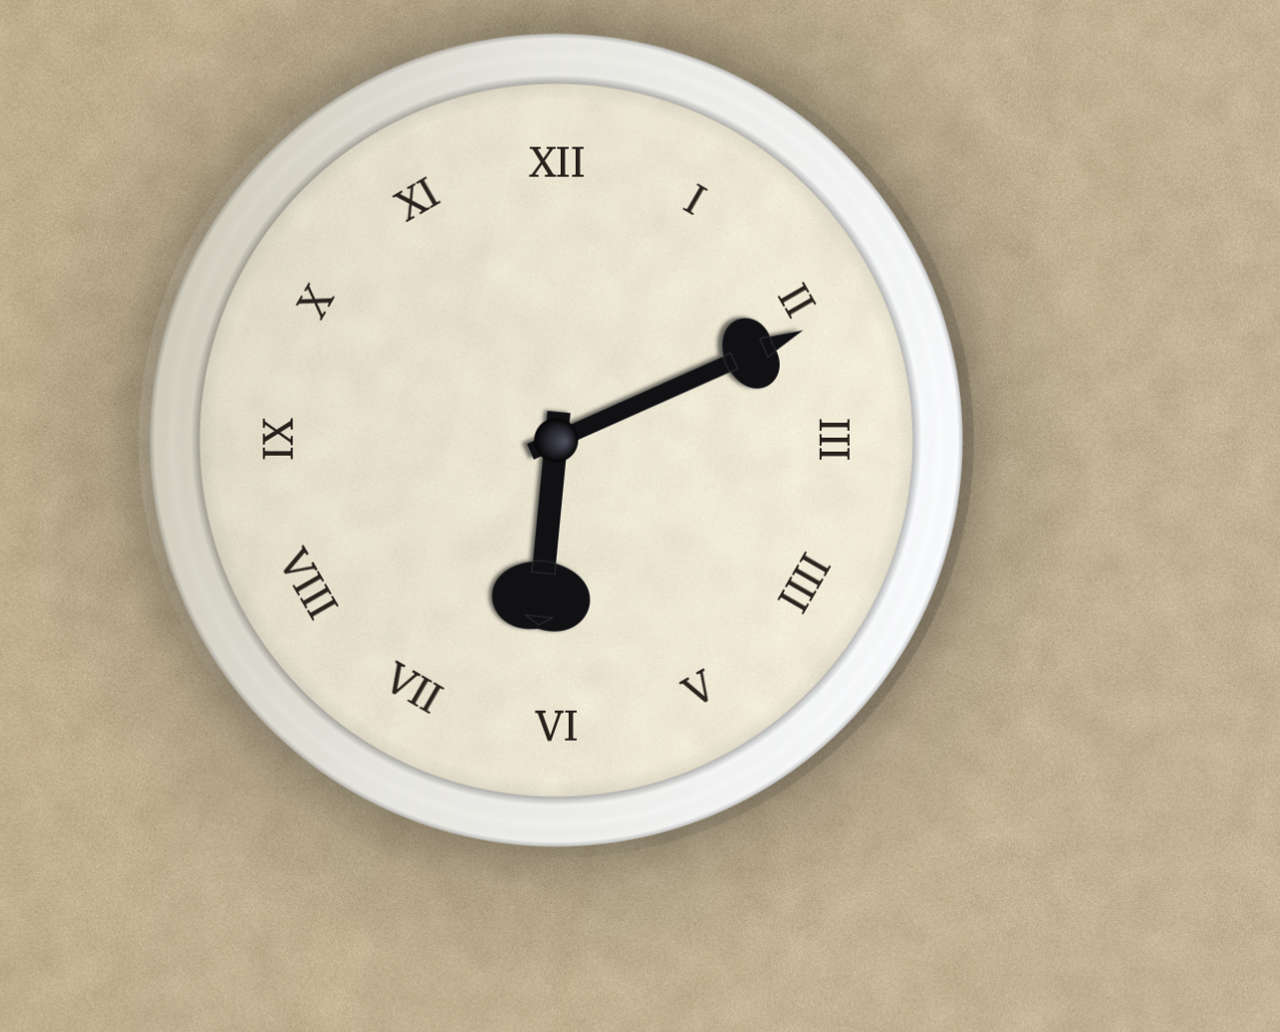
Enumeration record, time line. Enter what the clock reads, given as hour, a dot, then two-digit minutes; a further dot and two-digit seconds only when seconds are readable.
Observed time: 6.11
